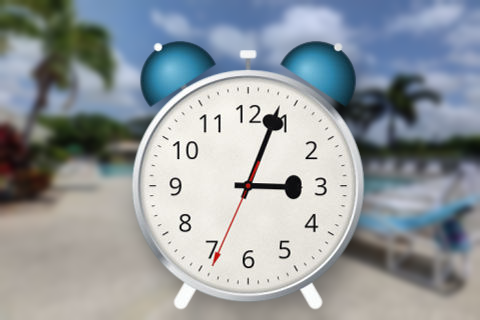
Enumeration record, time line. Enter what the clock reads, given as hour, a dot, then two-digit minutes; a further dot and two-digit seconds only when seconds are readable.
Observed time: 3.03.34
